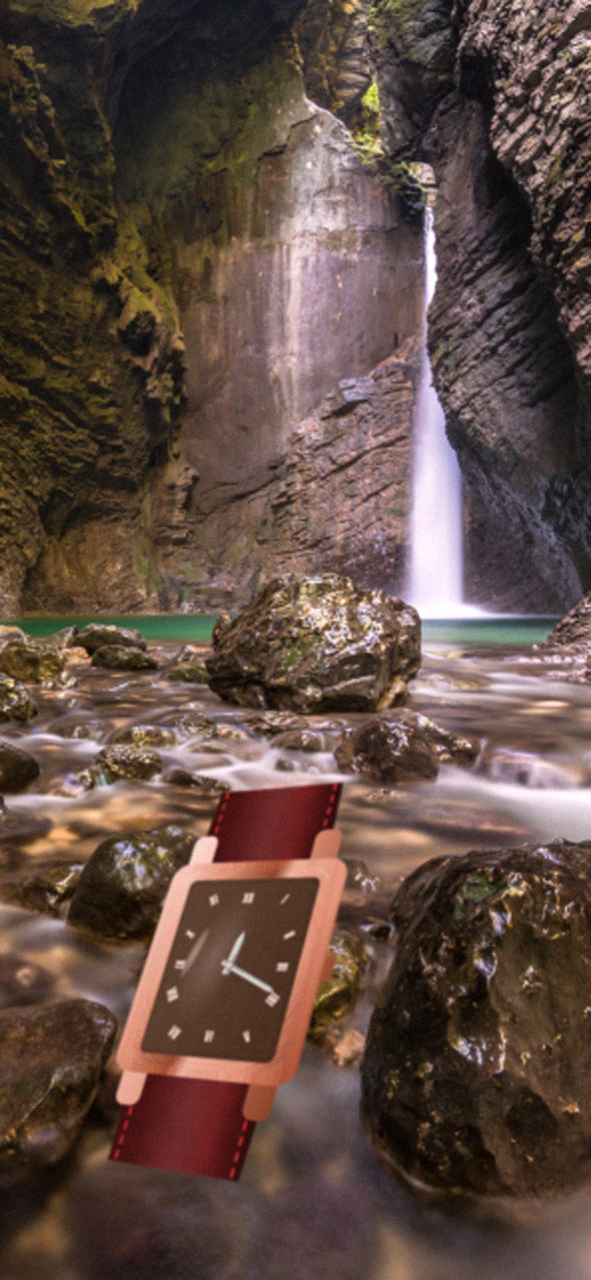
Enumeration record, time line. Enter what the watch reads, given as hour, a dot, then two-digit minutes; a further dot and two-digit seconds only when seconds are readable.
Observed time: 12.19
